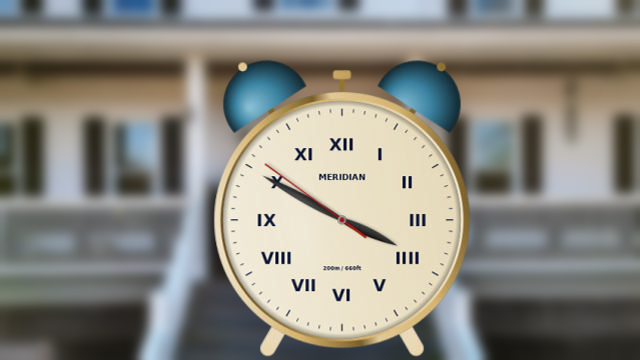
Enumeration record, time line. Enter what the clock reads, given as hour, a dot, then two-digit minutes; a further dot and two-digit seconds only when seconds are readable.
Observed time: 3.49.51
